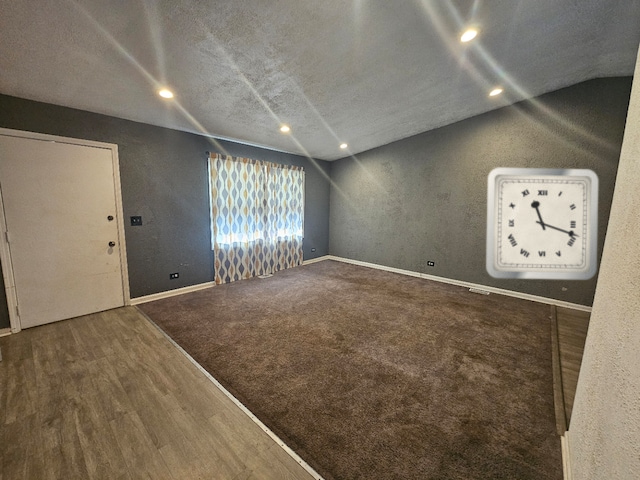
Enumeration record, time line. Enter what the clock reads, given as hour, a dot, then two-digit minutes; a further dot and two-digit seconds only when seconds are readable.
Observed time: 11.18
